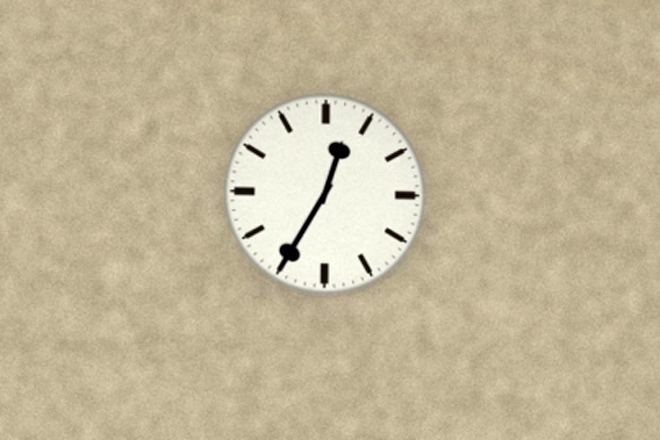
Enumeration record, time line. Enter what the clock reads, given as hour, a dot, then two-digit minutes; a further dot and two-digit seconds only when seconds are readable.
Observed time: 12.35
